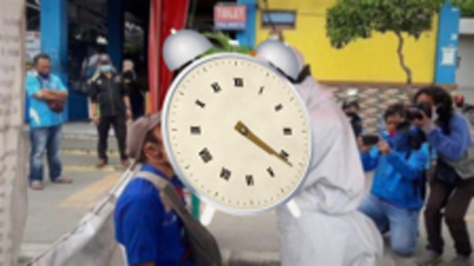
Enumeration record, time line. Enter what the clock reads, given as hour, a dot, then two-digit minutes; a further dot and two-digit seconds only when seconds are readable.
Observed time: 4.21
